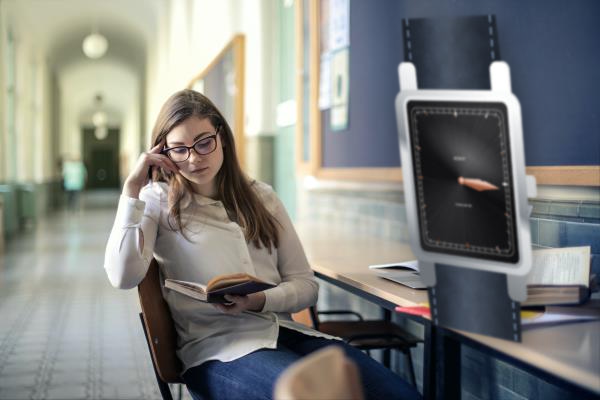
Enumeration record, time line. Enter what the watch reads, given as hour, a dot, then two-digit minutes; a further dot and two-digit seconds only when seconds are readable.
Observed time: 3.16
